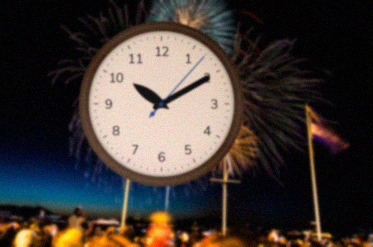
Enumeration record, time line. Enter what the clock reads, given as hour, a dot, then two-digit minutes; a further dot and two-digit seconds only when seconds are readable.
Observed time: 10.10.07
